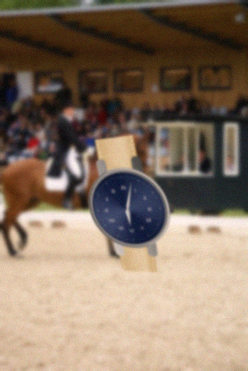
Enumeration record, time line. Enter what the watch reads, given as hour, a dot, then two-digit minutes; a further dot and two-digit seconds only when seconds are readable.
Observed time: 6.03
